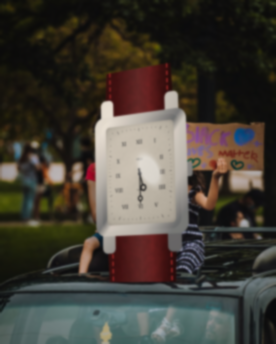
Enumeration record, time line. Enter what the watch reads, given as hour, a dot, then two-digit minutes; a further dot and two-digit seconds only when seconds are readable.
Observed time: 5.30
